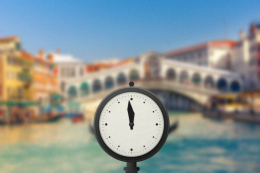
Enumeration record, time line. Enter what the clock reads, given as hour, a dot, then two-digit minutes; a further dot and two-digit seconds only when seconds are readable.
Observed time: 11.59
